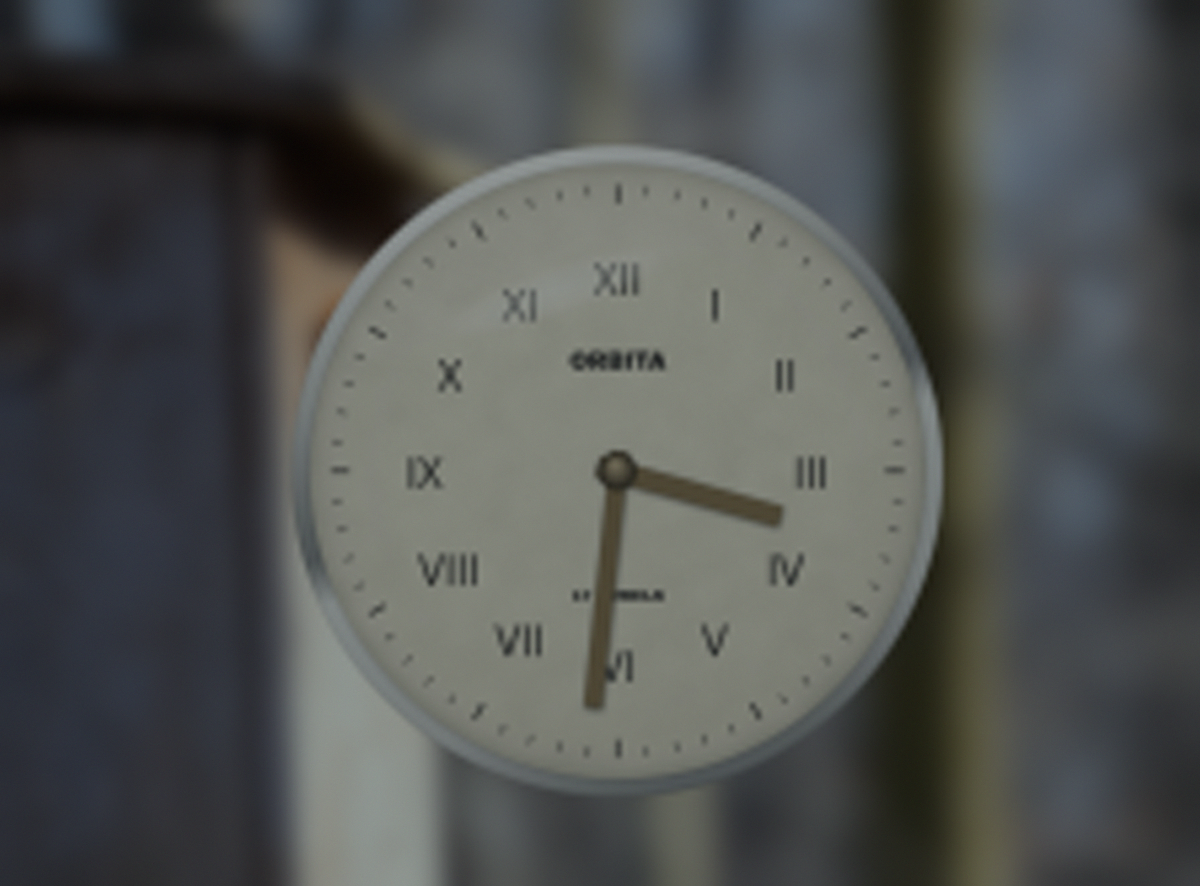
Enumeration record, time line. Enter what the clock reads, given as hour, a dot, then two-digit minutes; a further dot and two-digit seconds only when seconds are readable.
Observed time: 3.31
